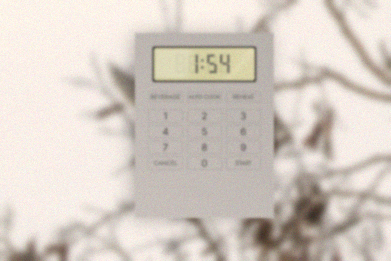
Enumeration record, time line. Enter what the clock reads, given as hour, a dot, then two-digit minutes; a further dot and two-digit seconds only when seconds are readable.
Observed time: 1.54
